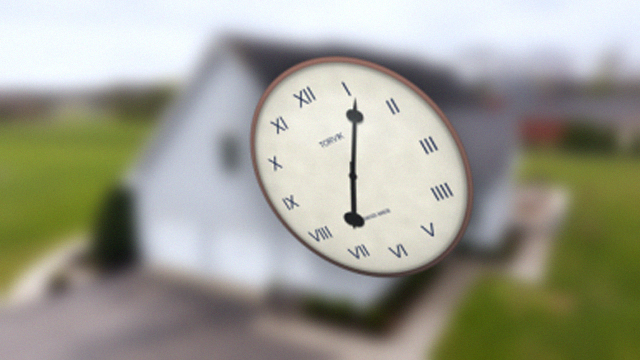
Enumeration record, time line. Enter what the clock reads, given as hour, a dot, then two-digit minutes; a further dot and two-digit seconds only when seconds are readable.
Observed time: 7.06
